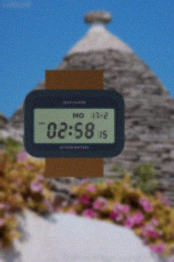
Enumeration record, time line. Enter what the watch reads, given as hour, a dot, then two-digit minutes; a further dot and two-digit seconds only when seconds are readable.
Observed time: 2.58
